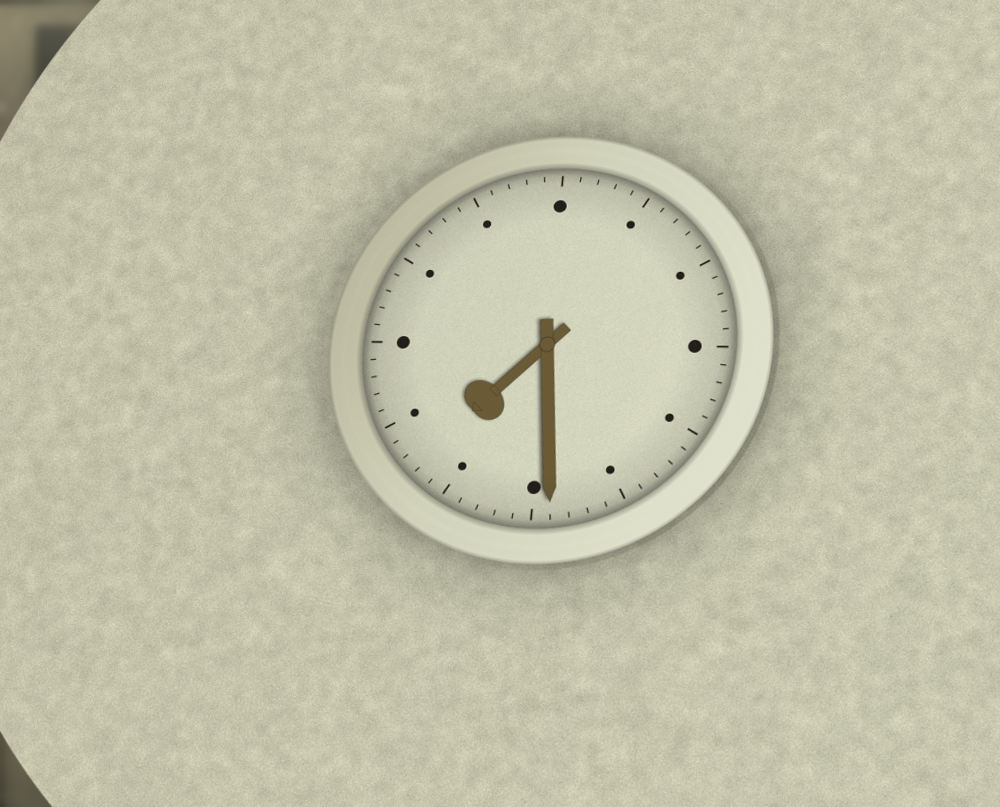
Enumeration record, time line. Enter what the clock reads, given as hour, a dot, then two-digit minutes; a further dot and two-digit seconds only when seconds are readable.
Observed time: 7.29
